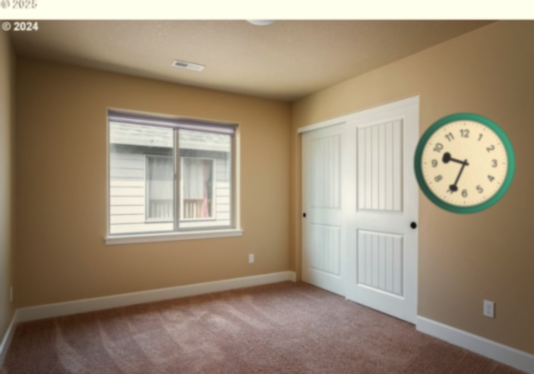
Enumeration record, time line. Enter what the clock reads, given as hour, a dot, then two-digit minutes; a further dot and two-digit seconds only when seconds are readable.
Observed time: 9.34
